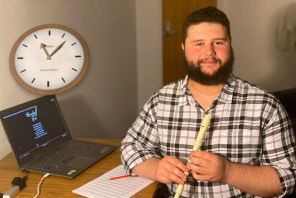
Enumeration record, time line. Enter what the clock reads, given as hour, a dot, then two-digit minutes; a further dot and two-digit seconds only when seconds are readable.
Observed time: 11.07
